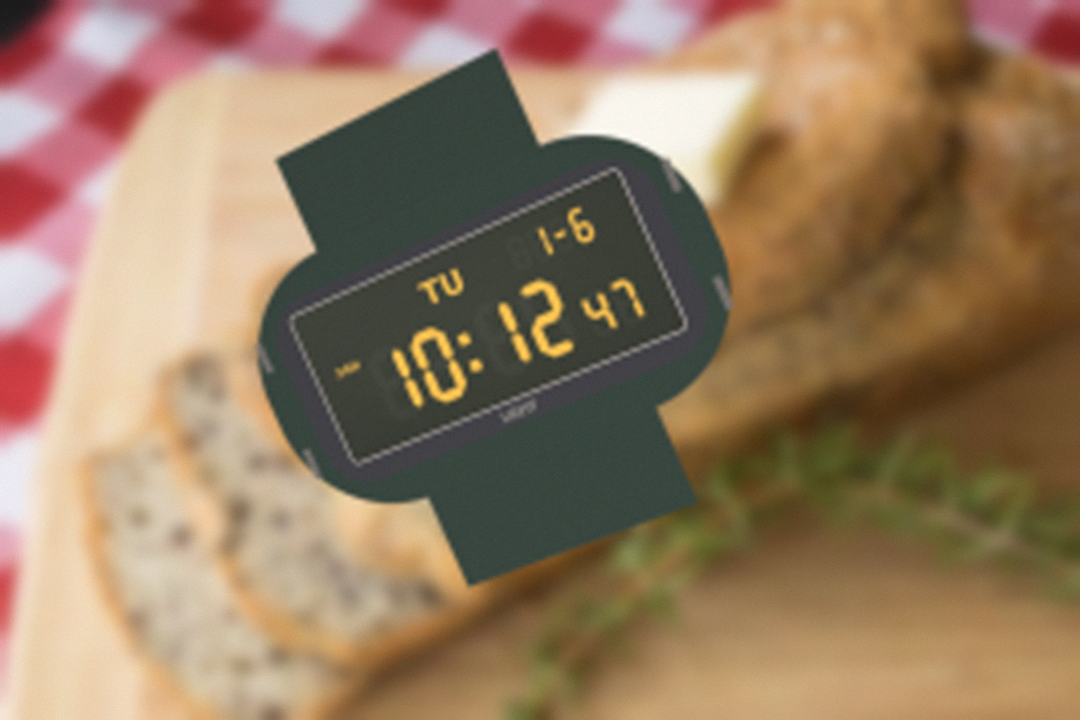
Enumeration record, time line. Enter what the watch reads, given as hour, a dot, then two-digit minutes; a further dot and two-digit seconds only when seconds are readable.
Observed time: 10.12.47
